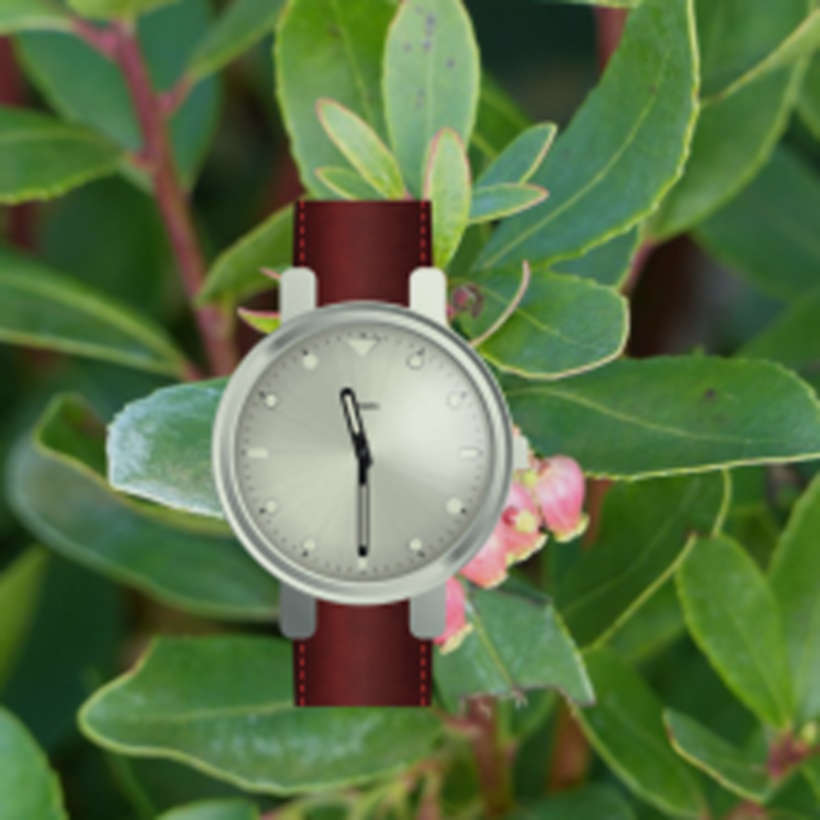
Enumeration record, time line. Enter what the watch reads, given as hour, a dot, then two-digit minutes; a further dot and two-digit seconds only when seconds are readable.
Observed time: 11.30
